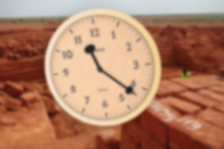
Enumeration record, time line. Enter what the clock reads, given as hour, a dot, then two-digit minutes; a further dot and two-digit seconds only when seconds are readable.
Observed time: 11.22
